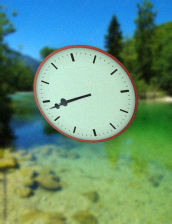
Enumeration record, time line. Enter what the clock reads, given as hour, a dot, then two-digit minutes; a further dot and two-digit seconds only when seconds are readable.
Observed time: 8.43
